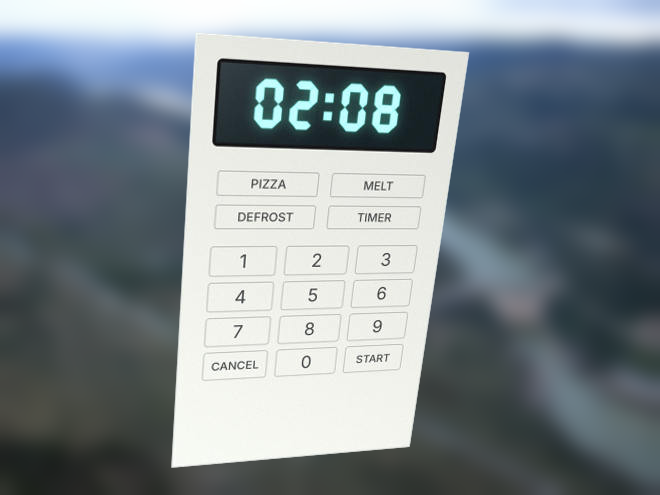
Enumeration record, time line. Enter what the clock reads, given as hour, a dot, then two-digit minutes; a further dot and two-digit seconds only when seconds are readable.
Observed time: 2.08
